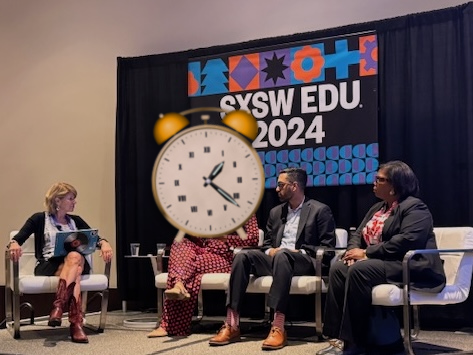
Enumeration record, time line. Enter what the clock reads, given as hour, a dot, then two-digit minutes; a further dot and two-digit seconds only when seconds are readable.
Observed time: 1.22
